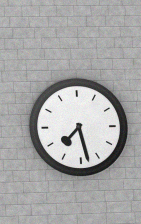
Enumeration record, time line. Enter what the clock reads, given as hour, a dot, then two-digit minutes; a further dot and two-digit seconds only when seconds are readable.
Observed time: 7.28
